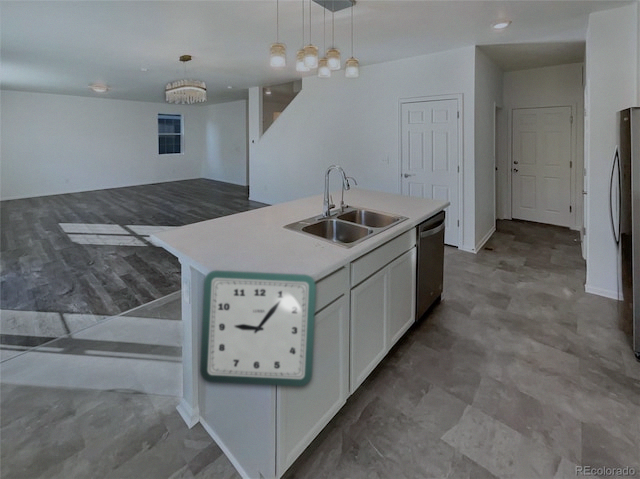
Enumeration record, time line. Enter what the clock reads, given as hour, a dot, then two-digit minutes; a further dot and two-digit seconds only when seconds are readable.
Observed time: 9.06
